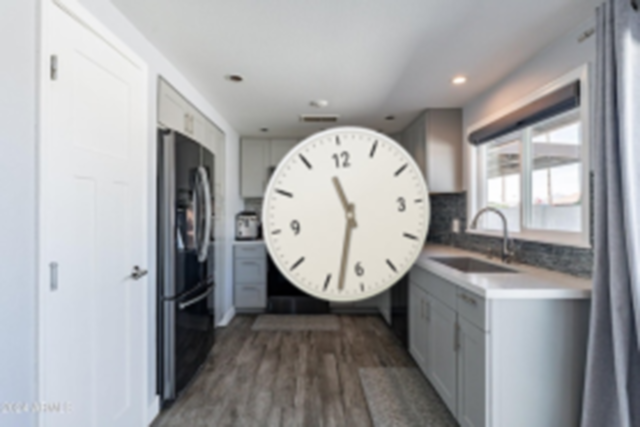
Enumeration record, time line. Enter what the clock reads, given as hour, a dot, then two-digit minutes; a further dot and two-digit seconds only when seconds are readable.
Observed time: 11.33
